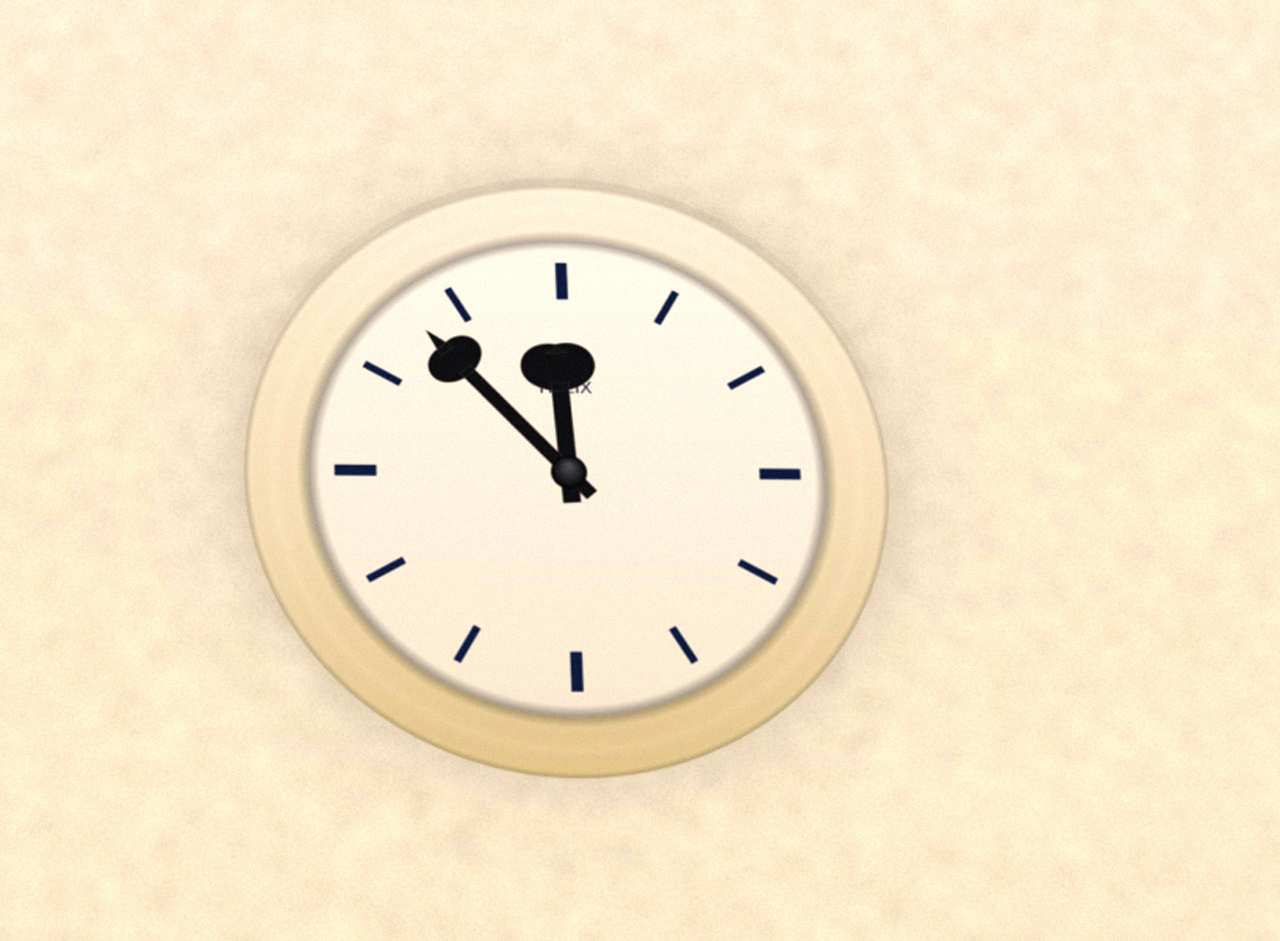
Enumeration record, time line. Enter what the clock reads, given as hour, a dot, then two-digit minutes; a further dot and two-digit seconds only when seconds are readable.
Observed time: 11.53
